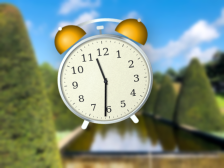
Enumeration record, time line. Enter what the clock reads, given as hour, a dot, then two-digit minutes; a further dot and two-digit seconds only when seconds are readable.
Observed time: 11.31
